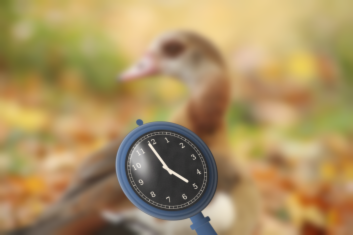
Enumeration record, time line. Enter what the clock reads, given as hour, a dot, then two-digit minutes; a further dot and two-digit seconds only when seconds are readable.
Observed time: 4.59
